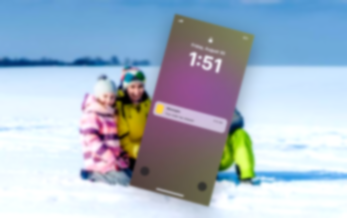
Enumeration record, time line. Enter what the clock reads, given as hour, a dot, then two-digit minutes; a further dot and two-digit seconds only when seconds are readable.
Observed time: 1.51
